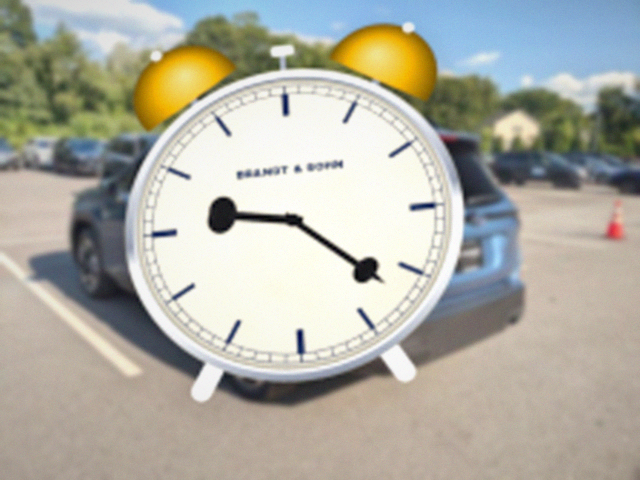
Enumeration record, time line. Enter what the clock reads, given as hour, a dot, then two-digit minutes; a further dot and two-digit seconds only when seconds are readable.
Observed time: 9.22
